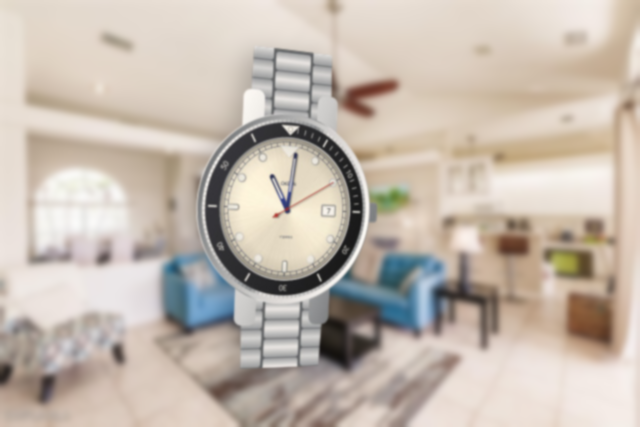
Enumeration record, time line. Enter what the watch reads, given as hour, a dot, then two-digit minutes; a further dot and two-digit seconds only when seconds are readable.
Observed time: 11.01.10
